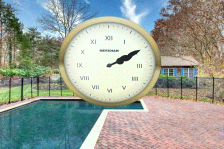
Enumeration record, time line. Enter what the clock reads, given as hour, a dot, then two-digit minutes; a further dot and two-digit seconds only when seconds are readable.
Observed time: 2.10
